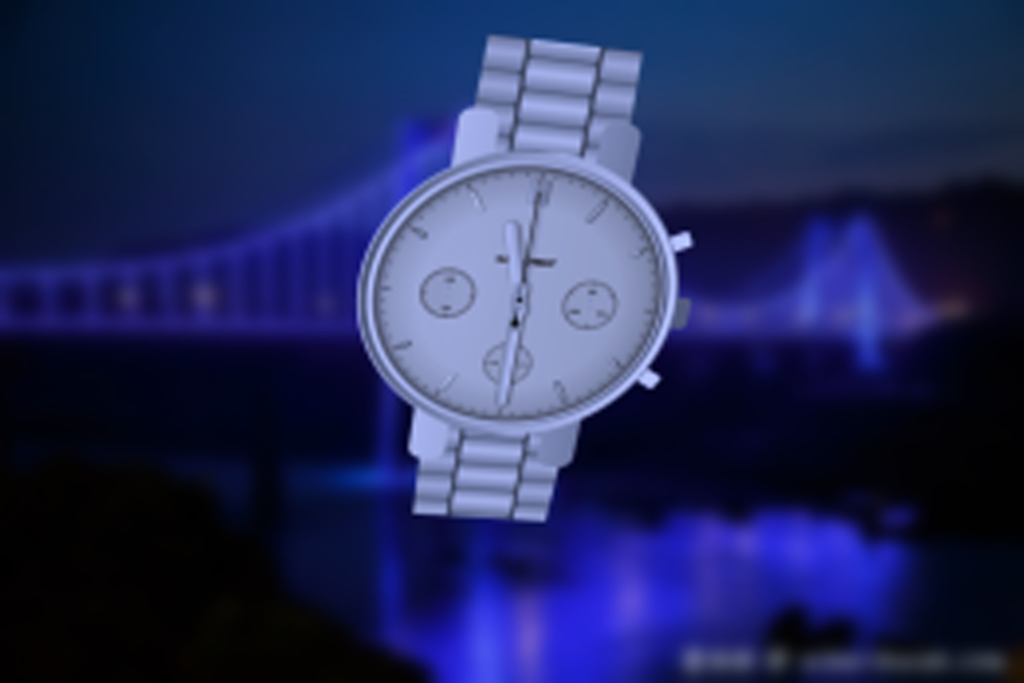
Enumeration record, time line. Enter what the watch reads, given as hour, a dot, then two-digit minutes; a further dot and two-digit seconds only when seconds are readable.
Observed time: 11.30
